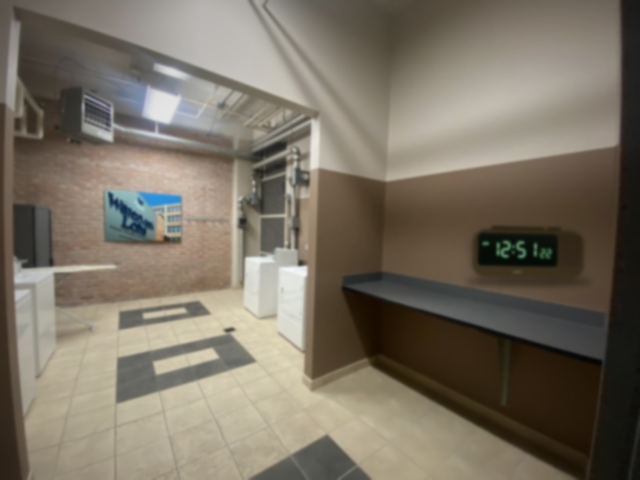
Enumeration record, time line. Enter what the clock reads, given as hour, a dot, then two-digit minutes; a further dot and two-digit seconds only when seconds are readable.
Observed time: 12.51
